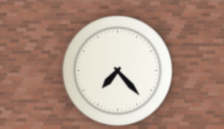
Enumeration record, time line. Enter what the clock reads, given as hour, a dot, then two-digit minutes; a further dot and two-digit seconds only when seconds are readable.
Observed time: 7.23
